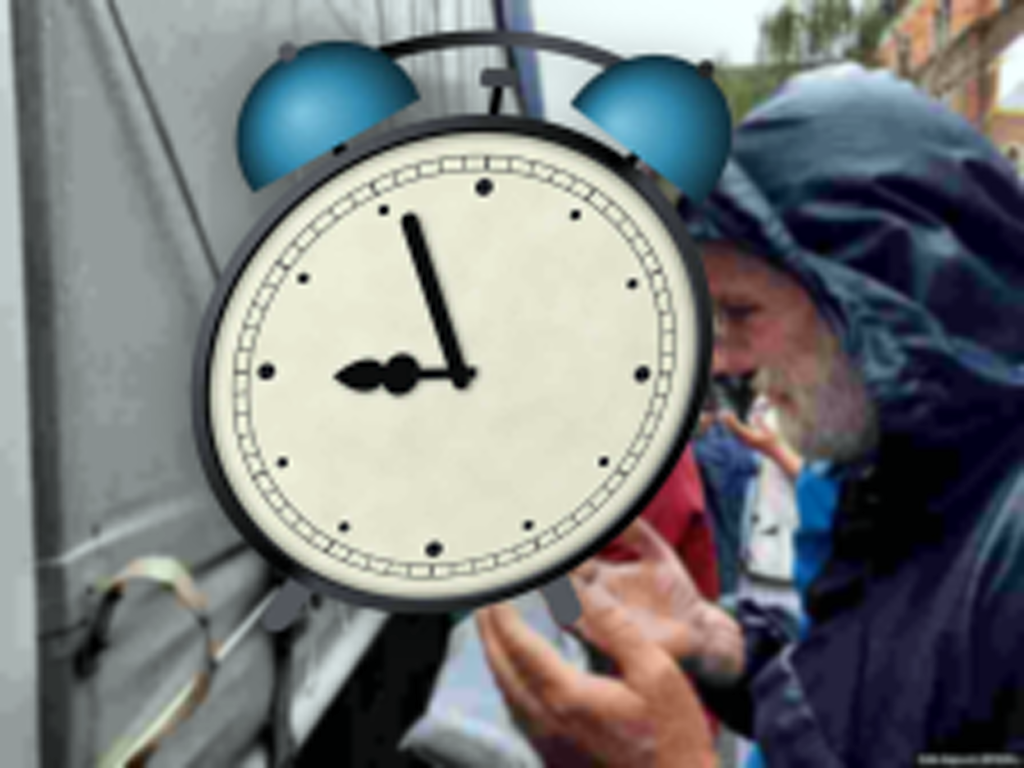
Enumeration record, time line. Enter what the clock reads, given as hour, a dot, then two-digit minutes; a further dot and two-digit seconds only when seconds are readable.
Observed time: 8.56
